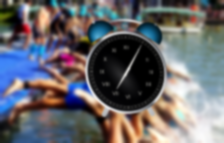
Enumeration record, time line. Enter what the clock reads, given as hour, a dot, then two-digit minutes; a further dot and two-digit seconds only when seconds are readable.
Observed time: 7.05
